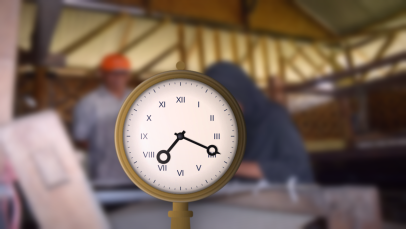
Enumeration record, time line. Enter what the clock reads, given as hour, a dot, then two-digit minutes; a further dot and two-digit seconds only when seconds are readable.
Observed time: 7.19
